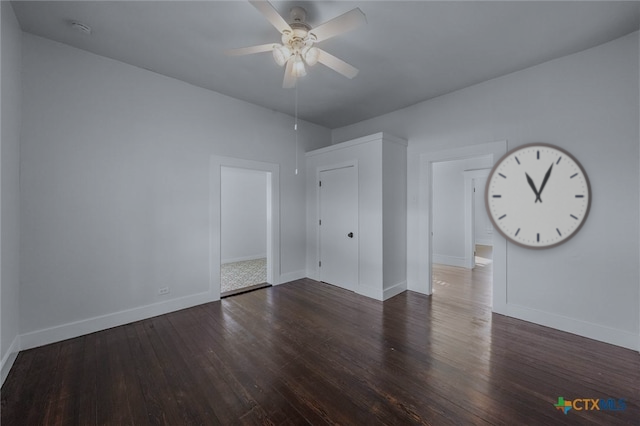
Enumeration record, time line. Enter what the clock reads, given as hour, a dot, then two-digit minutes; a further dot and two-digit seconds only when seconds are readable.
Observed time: 11.04
